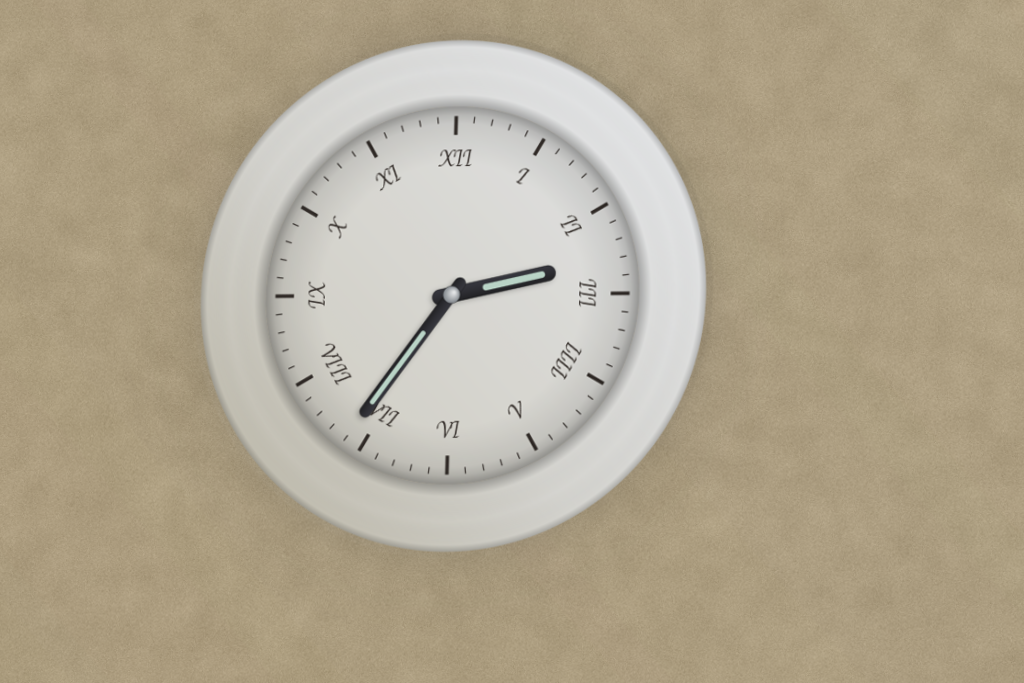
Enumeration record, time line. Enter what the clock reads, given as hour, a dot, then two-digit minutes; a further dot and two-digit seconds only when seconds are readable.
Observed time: 2.36
